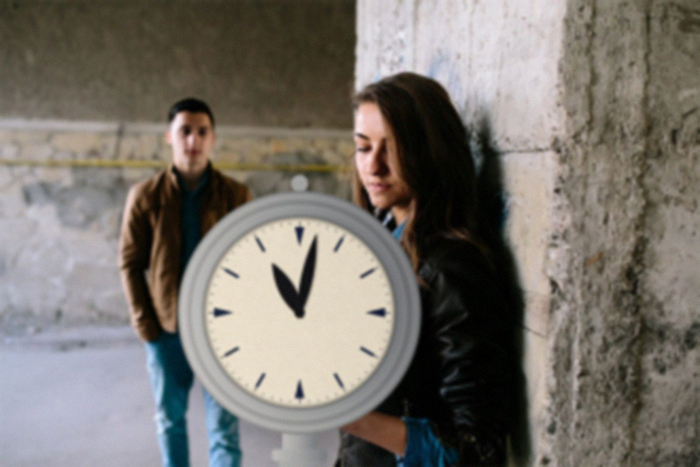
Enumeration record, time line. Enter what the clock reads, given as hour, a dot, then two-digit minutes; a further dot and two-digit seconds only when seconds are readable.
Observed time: 11.02
